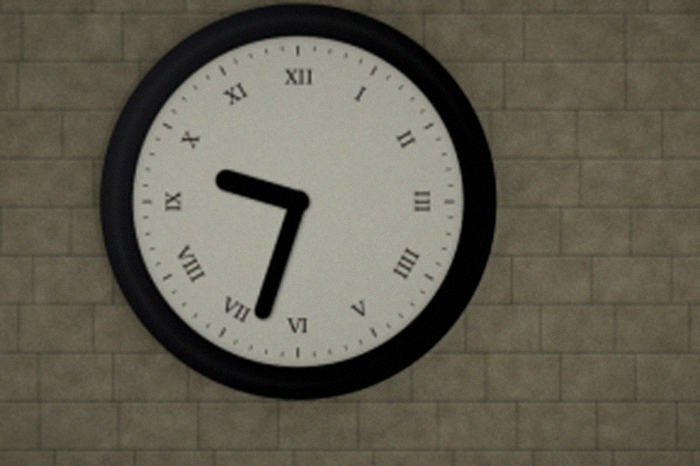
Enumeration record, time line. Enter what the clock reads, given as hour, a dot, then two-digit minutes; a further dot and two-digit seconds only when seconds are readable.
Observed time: 9.33
